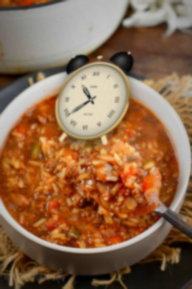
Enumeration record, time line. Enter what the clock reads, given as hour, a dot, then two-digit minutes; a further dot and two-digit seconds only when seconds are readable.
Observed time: 10.39
